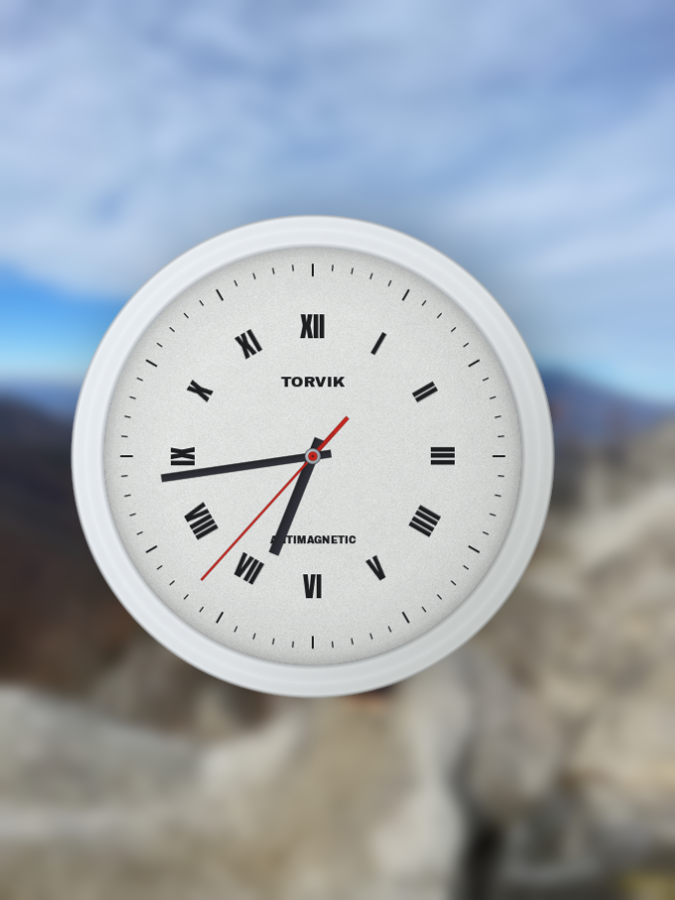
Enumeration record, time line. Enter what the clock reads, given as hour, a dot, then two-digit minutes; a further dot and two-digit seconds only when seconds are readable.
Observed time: 6.43.37
